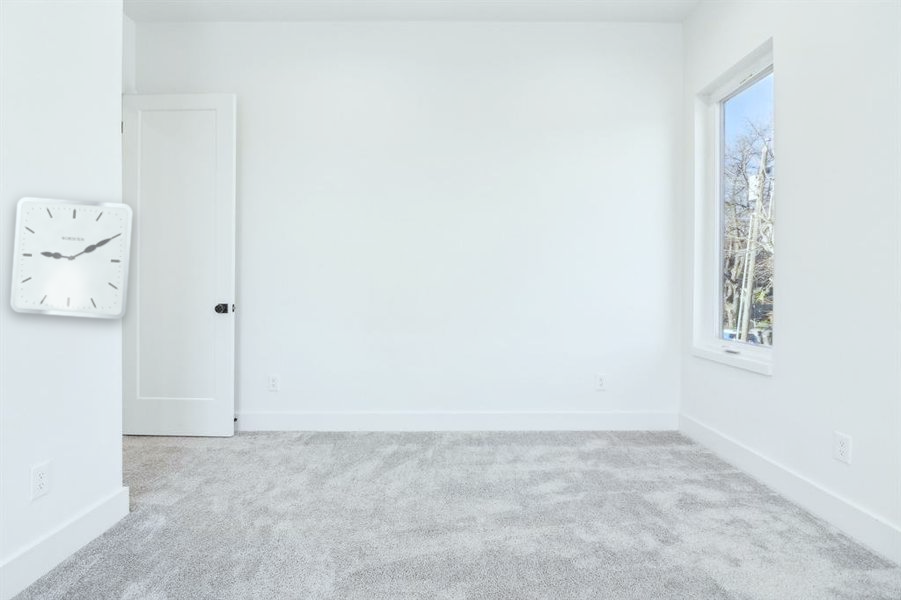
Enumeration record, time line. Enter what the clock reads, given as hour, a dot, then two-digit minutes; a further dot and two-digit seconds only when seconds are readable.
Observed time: 9.10
